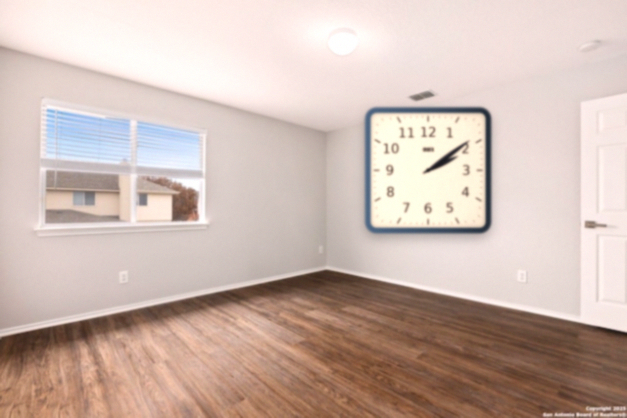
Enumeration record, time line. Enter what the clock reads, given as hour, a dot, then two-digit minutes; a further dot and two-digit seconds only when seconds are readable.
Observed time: 2.09
